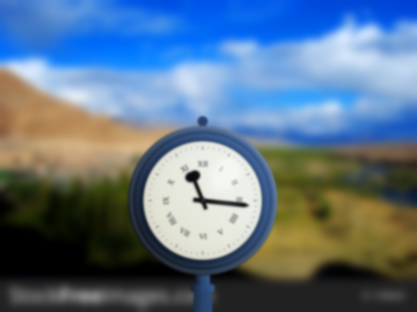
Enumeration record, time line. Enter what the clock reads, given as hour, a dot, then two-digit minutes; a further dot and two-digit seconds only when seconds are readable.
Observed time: 11.16
